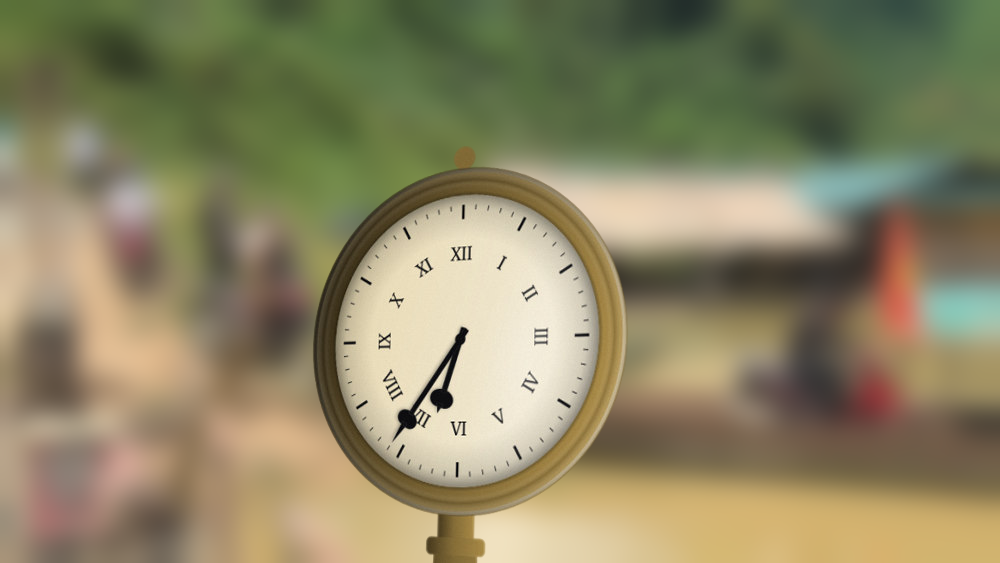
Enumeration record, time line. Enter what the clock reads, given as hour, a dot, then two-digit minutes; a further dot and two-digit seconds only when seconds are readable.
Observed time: 6.36
